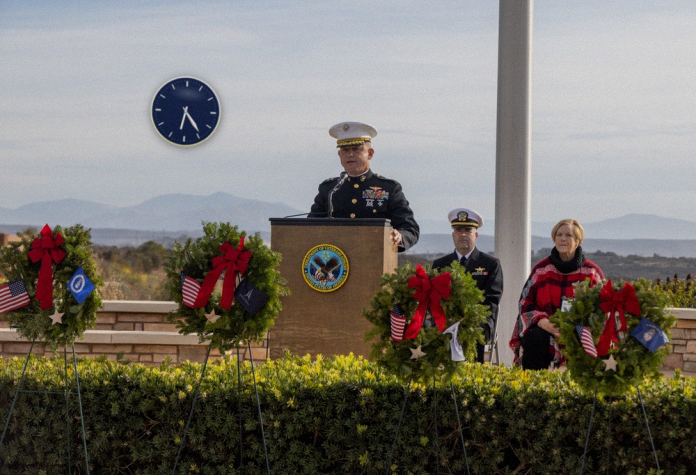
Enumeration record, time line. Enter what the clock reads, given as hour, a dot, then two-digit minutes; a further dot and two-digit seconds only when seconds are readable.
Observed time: 6.24
